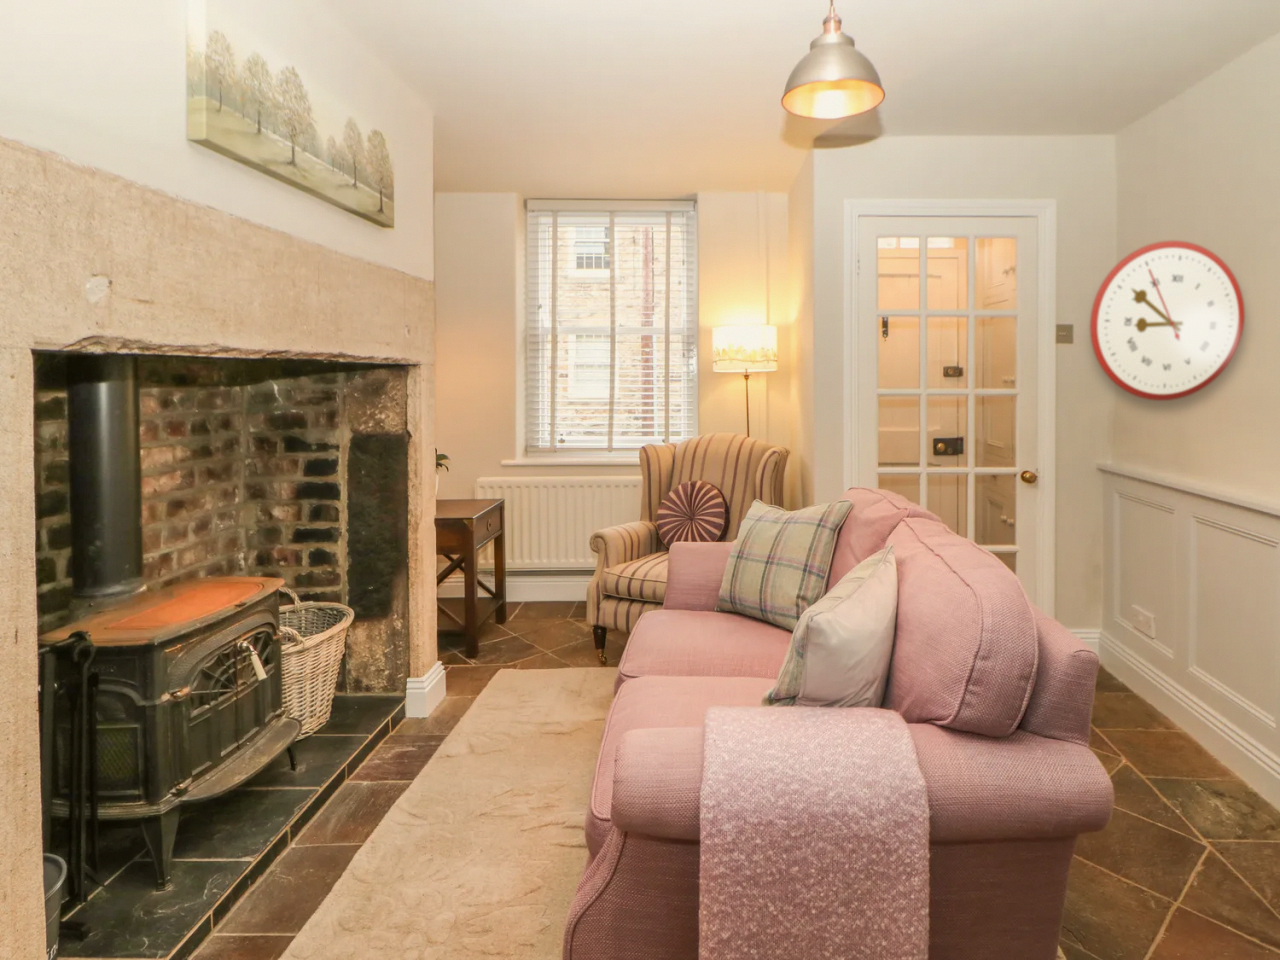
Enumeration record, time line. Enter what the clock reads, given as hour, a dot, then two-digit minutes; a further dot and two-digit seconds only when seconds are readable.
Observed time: 8.50.55
